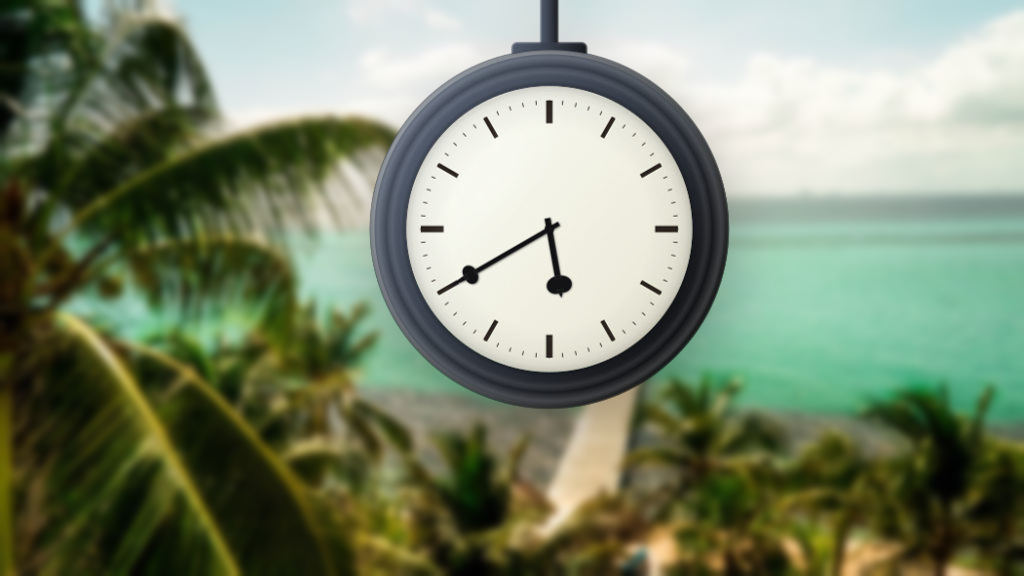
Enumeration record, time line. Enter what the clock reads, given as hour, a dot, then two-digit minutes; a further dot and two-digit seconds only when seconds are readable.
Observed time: 5.40
